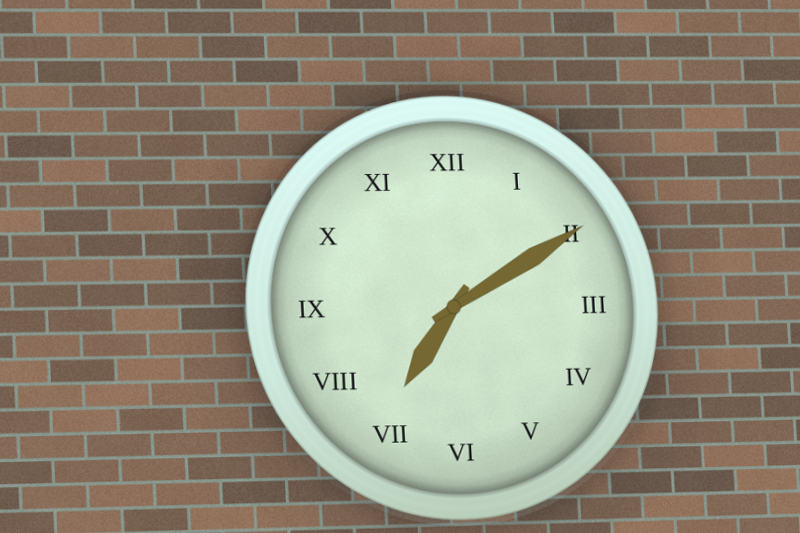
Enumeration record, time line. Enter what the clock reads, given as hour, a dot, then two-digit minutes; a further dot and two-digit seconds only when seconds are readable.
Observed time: 7.10
